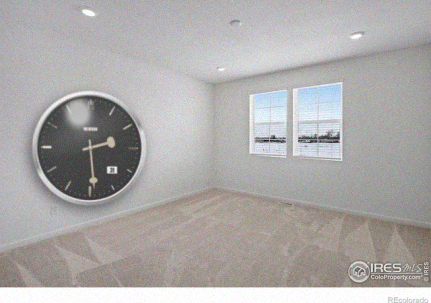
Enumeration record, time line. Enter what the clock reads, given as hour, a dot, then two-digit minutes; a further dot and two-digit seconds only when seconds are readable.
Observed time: 2.29
